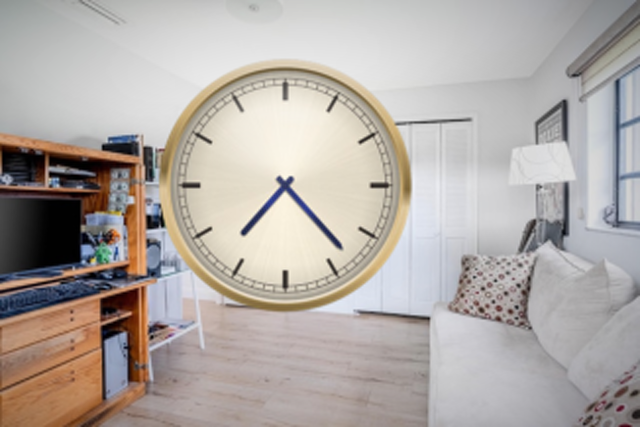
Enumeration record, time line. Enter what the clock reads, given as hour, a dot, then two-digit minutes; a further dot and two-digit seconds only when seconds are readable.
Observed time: 7.23
